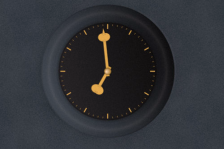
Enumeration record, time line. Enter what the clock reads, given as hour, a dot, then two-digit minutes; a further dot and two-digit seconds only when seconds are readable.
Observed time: 6.59
